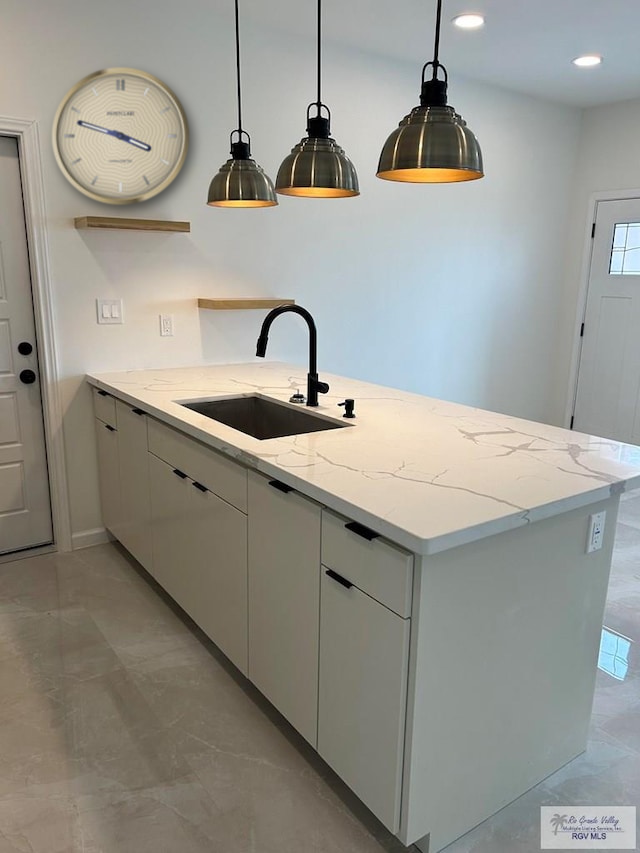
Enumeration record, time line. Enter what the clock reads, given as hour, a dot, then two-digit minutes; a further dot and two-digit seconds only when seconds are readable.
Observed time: 3.48
